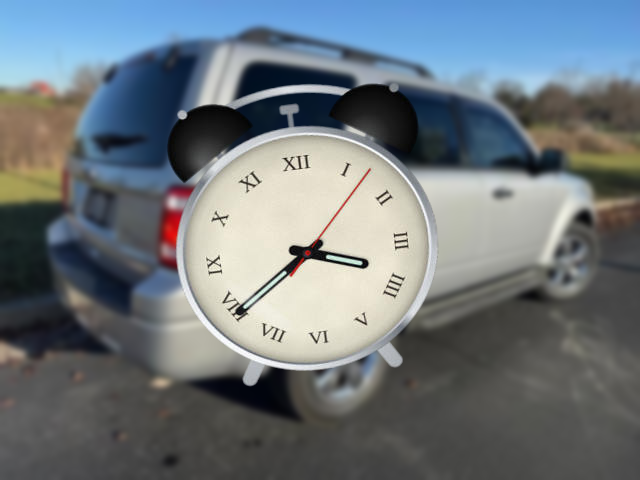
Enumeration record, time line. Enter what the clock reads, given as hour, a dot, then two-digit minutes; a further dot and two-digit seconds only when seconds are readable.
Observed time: 3.39.07
